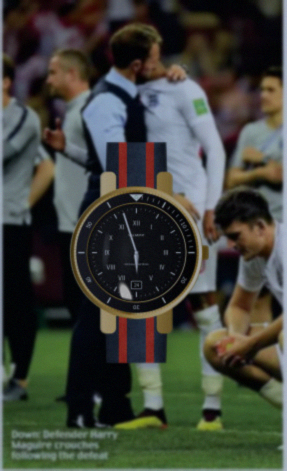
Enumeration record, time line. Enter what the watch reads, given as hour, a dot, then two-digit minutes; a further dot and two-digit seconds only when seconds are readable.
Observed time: 5.57
